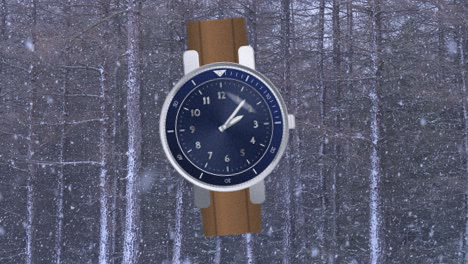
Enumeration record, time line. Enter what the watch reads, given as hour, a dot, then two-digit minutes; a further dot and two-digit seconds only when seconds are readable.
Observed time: 2.07
